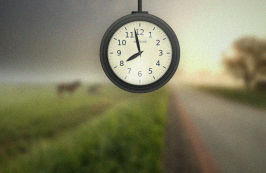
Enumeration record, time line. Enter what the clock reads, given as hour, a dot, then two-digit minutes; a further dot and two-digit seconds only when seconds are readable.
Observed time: 7.58
